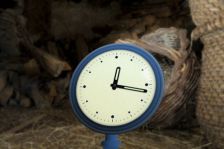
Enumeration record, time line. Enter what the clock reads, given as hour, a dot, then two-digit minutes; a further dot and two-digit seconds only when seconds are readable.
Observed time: 12.17
